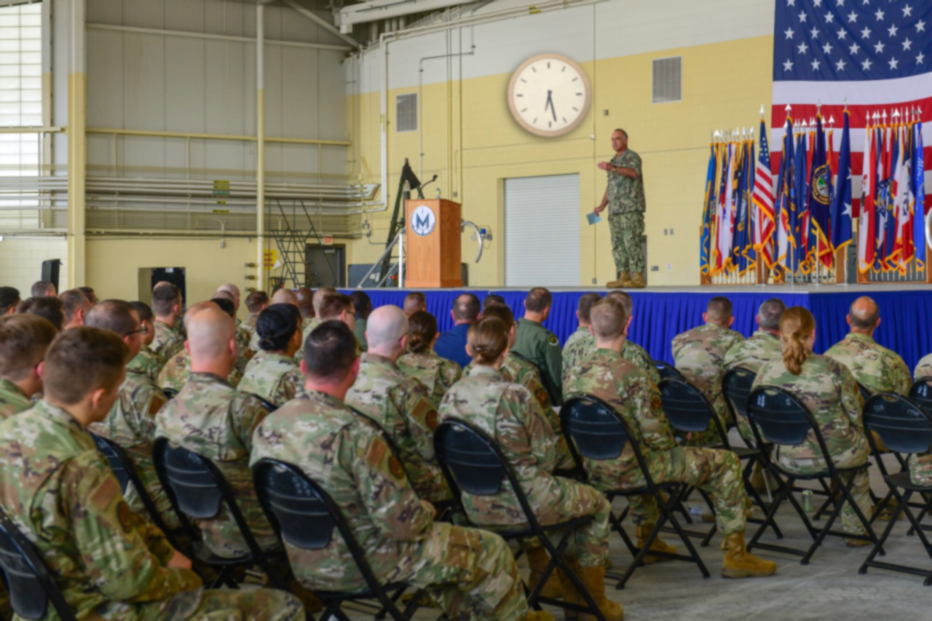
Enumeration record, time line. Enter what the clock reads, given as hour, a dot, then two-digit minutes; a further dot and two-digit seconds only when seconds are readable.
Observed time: 6.28
